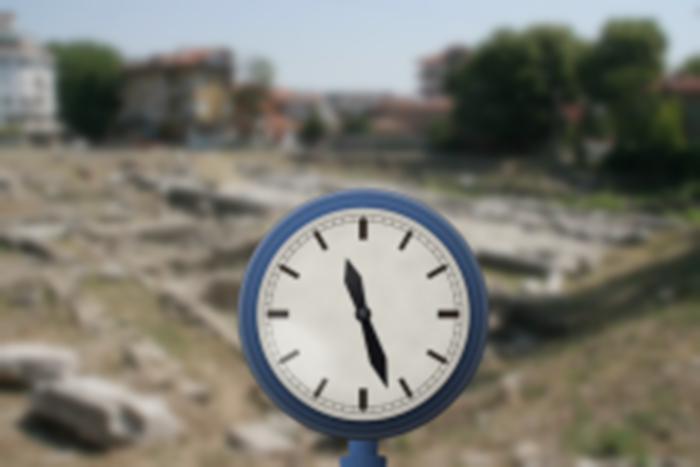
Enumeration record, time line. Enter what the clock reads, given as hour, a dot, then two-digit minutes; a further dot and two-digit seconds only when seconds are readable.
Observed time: 11.27
